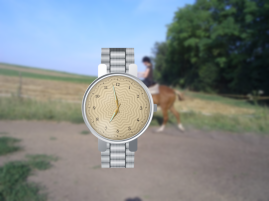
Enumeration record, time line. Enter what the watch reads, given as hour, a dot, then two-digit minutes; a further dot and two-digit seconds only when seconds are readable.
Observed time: 6.58
